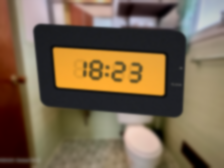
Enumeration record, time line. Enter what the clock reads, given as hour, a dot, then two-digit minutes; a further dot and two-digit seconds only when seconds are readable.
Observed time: 18.23
